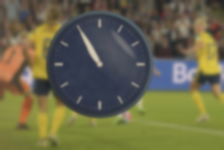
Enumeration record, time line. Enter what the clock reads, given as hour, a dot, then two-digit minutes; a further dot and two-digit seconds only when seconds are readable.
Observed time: 10.55
